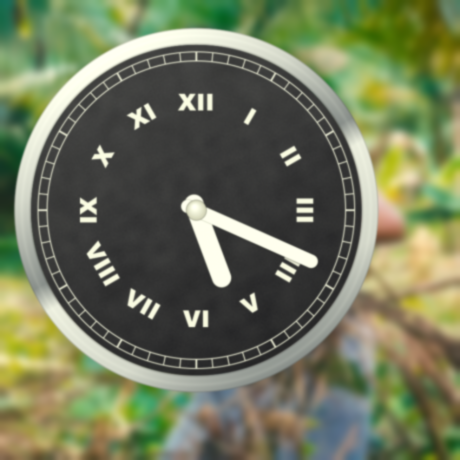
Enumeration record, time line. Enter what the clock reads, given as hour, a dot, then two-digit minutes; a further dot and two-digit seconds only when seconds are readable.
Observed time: 5.19
